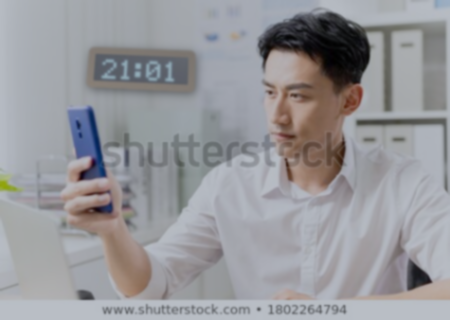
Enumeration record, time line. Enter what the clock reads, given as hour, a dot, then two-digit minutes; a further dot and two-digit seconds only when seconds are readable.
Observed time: 21.01
